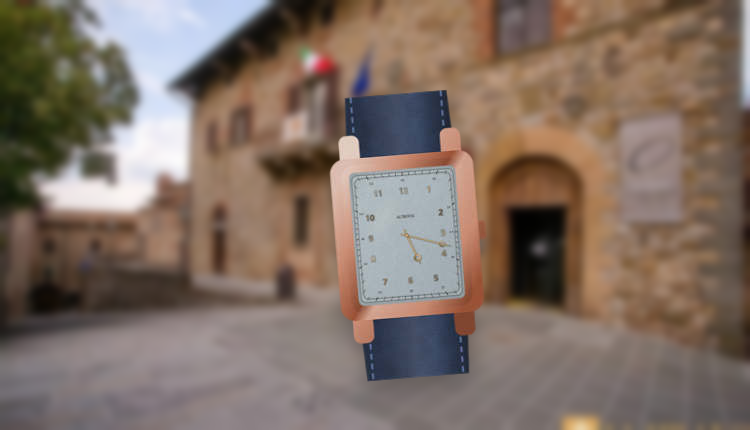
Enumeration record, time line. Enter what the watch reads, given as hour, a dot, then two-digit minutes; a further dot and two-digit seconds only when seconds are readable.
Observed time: 5.18
